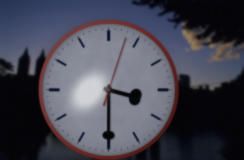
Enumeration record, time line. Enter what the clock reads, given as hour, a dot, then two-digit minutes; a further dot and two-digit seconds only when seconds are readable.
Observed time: 3.30.03
